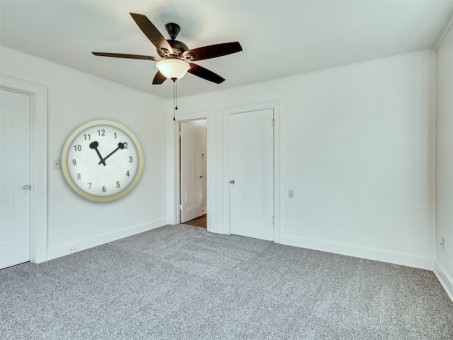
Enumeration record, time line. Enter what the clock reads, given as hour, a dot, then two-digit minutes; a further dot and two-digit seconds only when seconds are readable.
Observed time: 11.09
